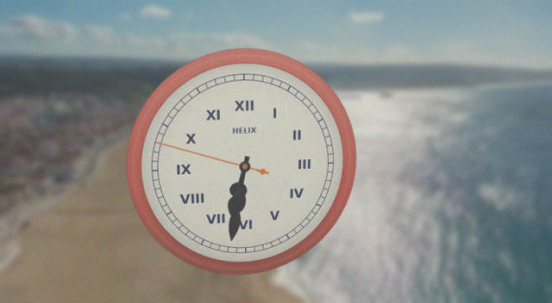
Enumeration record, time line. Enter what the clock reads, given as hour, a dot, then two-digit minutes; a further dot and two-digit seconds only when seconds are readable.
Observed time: 6.31.48
